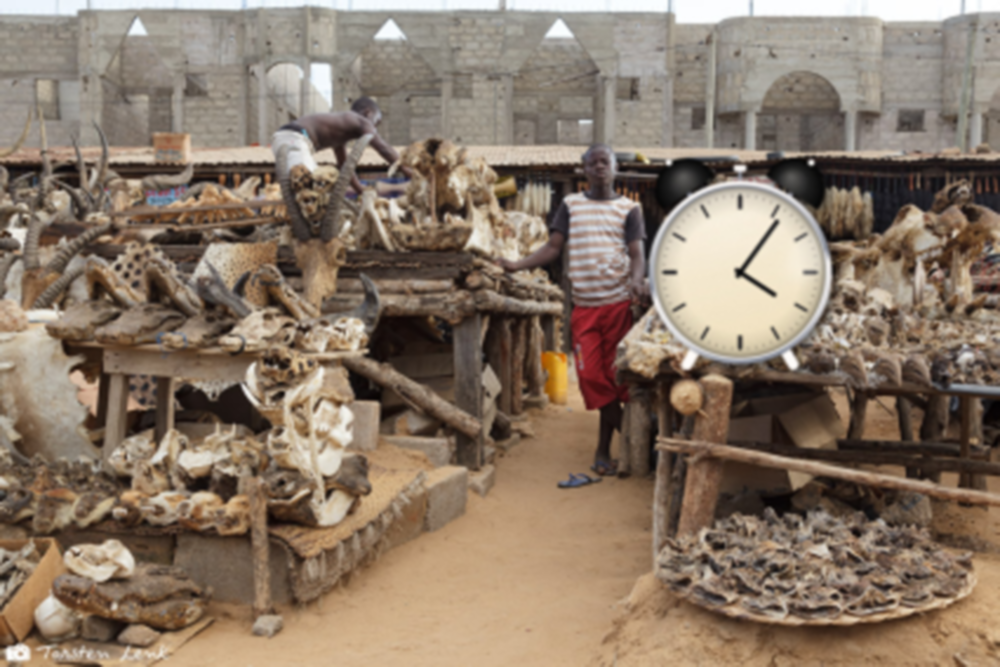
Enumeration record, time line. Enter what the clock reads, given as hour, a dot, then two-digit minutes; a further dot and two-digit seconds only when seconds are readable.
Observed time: 4.06
